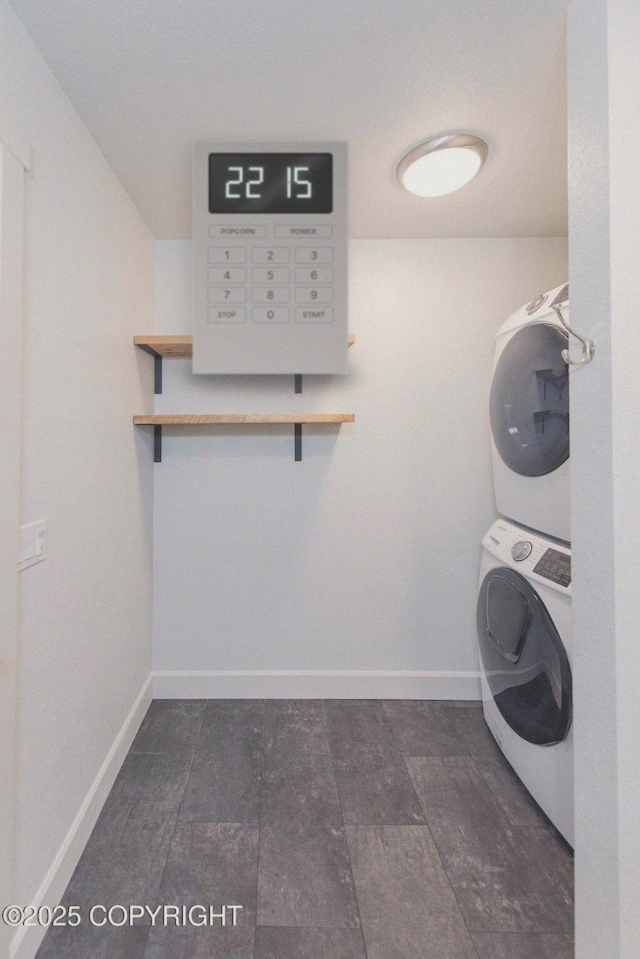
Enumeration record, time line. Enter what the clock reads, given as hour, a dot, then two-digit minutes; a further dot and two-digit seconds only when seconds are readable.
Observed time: 22.15
